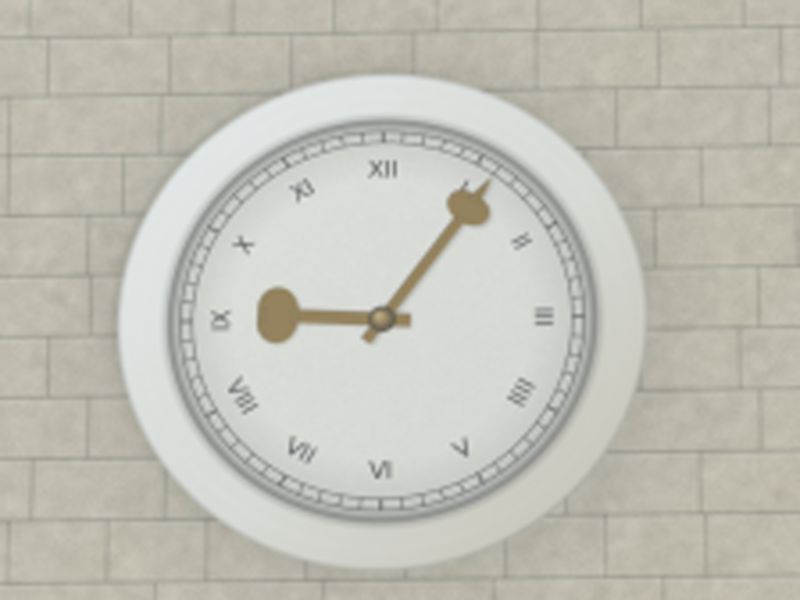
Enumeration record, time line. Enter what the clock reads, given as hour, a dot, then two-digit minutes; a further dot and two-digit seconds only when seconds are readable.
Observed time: 9.06
